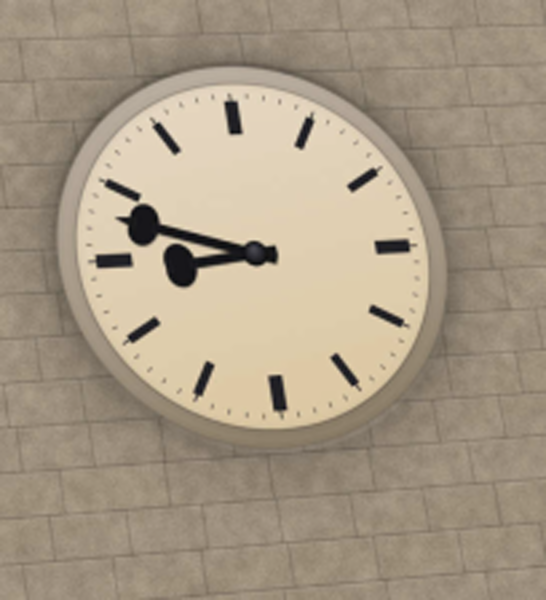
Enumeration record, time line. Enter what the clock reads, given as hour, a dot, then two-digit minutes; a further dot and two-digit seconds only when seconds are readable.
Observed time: 8.48
